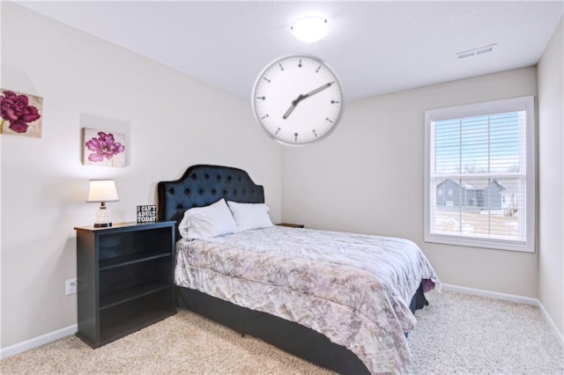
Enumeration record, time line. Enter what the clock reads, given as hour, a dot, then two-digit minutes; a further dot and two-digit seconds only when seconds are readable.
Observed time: 7.10
